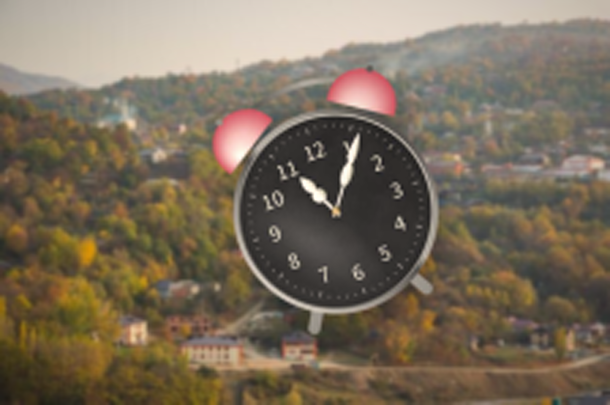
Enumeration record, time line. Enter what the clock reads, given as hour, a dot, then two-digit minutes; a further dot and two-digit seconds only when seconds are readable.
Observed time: 11.06
